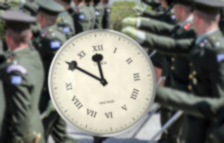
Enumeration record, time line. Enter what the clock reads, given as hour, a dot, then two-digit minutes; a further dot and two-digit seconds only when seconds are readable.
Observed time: 11.51
